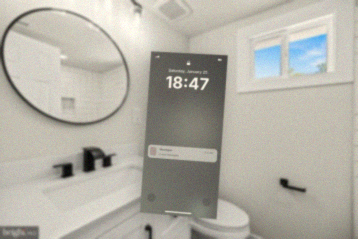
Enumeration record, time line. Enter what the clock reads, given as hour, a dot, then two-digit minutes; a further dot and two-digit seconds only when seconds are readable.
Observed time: 18.47
